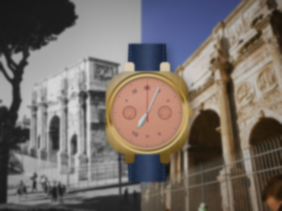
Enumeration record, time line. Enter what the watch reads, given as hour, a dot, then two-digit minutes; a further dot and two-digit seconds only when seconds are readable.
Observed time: 7.04
